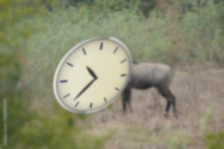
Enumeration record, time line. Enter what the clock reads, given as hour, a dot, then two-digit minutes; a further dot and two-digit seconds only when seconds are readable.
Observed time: 10.37
